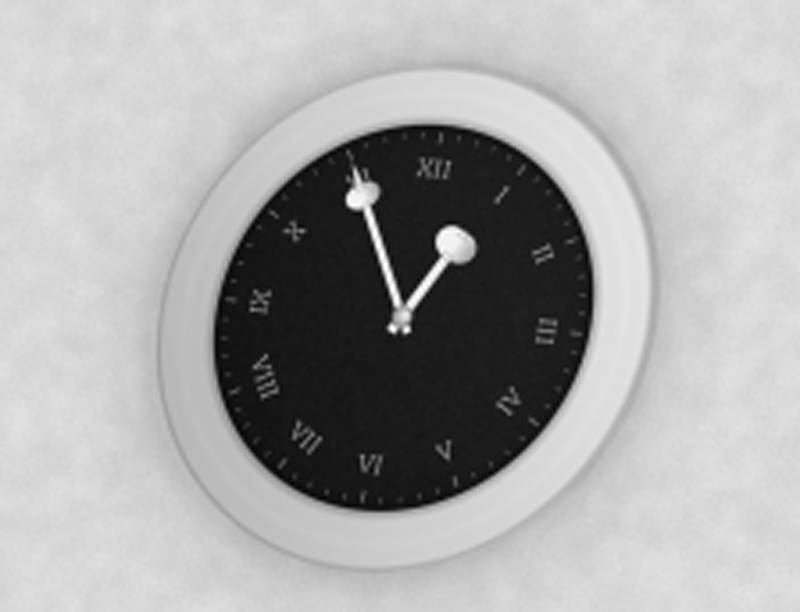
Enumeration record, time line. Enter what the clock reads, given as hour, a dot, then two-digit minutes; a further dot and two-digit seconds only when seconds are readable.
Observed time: 12.55
